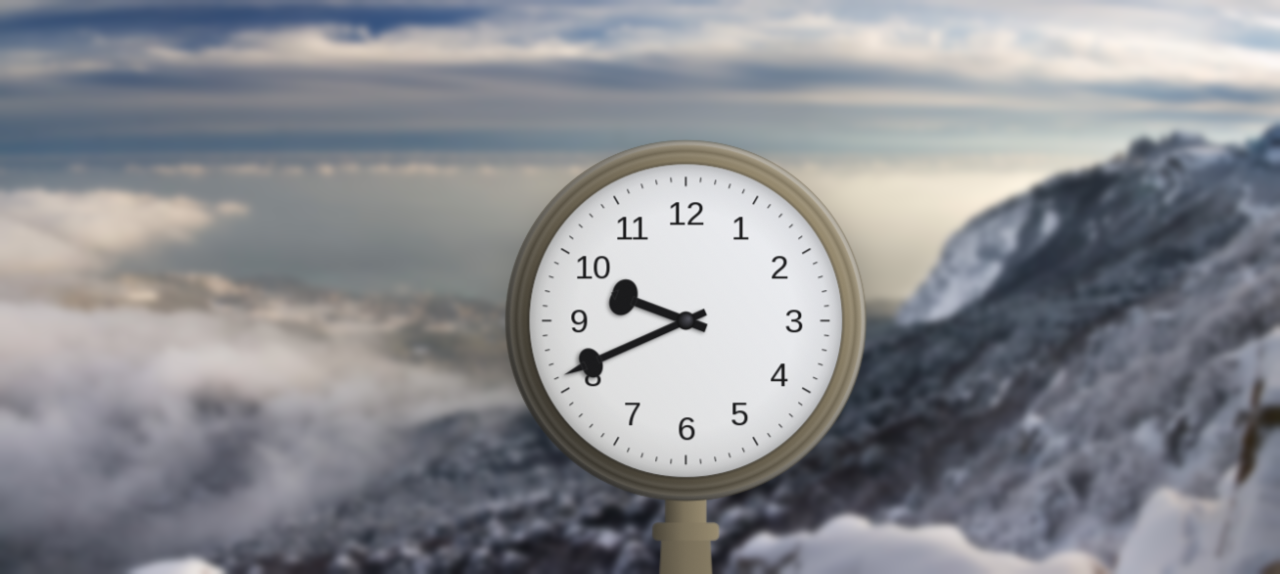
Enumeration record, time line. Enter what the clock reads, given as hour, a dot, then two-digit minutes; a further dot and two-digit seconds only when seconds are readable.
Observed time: 9.41
